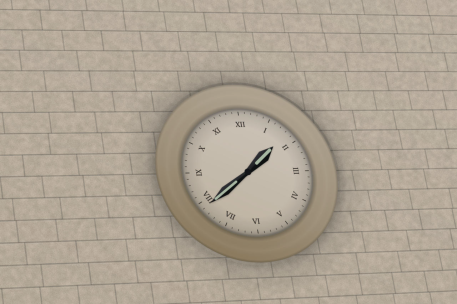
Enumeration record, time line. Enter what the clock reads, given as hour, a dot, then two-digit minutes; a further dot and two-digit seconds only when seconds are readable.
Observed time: 1.39
